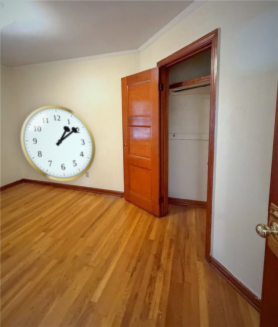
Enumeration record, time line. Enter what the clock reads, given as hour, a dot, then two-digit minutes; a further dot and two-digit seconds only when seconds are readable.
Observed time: 1.09
